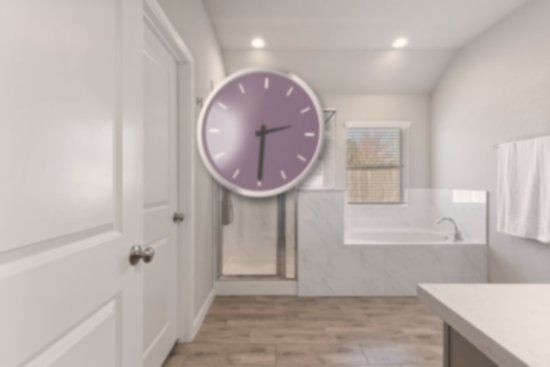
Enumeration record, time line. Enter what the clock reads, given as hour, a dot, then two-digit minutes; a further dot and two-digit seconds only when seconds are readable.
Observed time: 2.30
